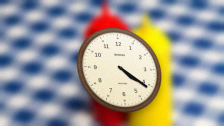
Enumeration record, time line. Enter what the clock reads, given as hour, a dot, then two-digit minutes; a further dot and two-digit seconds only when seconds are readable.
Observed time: 4.21
